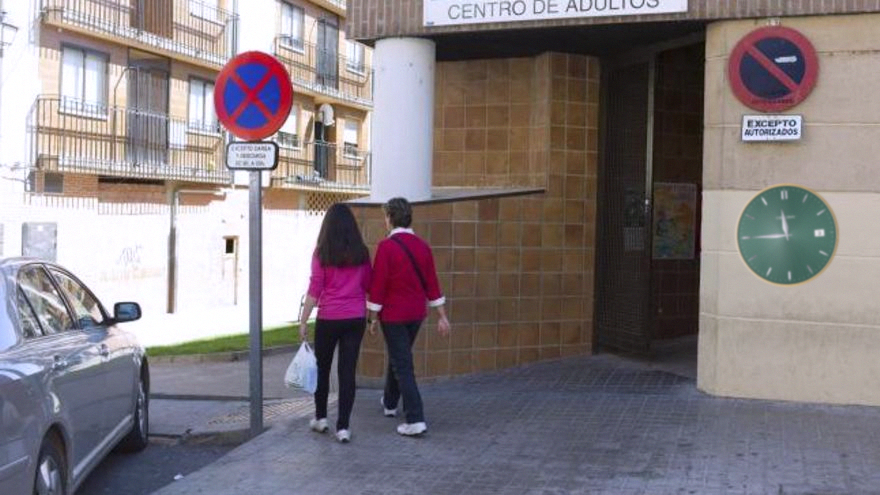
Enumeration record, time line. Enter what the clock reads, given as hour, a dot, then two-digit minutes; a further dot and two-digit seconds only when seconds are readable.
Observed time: 11.45
